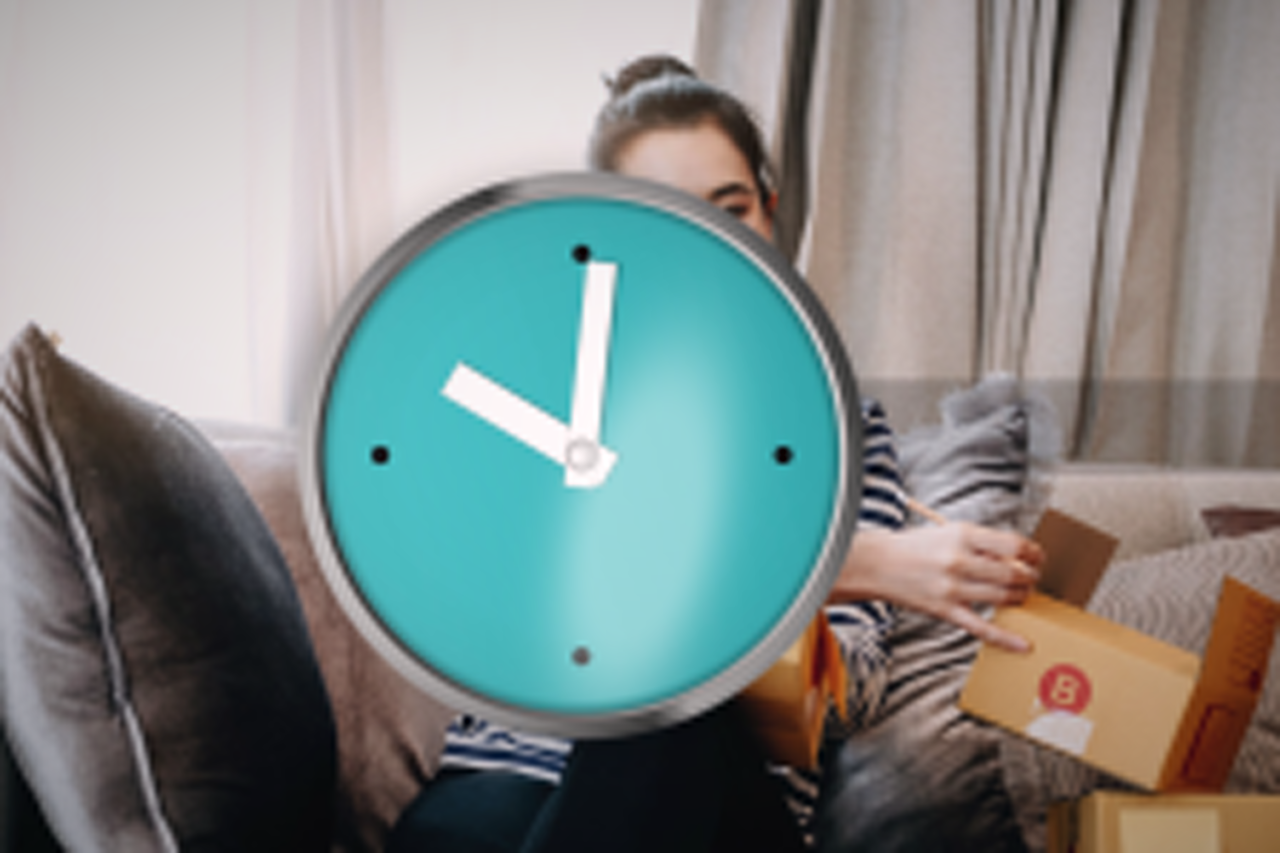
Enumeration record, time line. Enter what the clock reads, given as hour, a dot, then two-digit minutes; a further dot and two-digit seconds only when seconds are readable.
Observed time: 10.01
